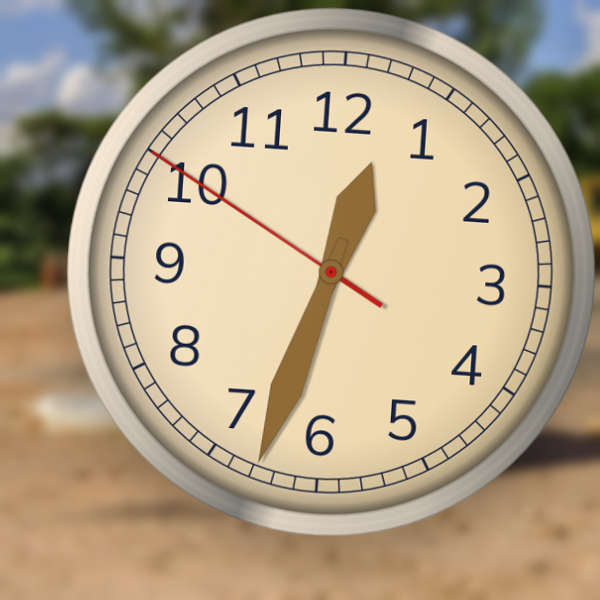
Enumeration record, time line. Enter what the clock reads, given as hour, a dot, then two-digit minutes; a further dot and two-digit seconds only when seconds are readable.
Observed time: 12.32.50
